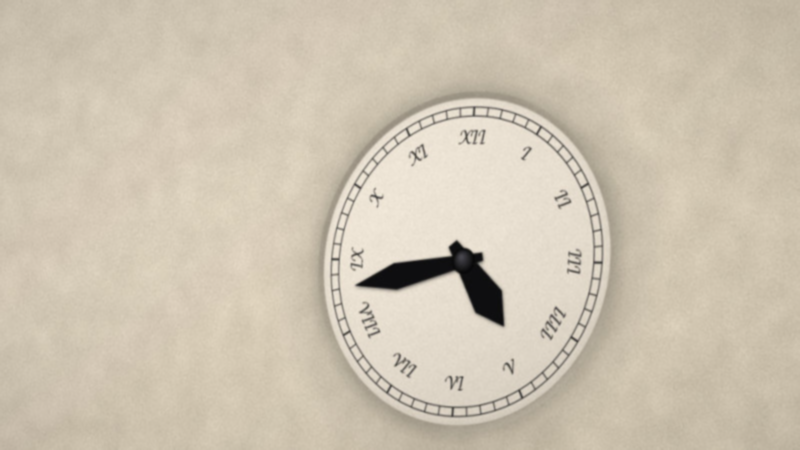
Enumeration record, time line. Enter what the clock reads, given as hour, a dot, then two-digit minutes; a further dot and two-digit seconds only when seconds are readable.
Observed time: 4.43
